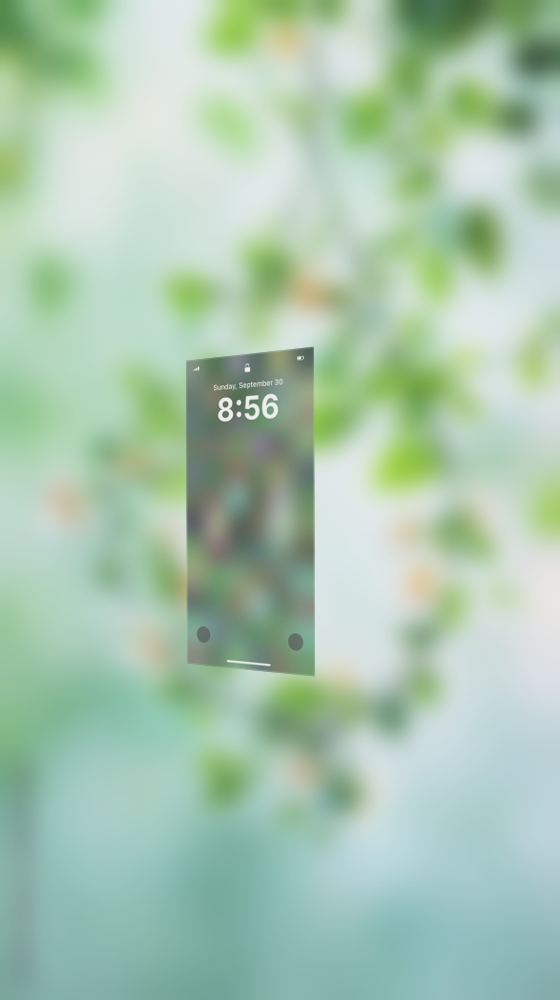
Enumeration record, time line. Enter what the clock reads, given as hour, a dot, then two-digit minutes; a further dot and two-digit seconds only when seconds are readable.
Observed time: 8.56
